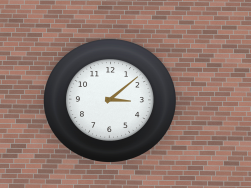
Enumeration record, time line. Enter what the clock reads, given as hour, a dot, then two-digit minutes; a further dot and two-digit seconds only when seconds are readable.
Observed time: 3.08
